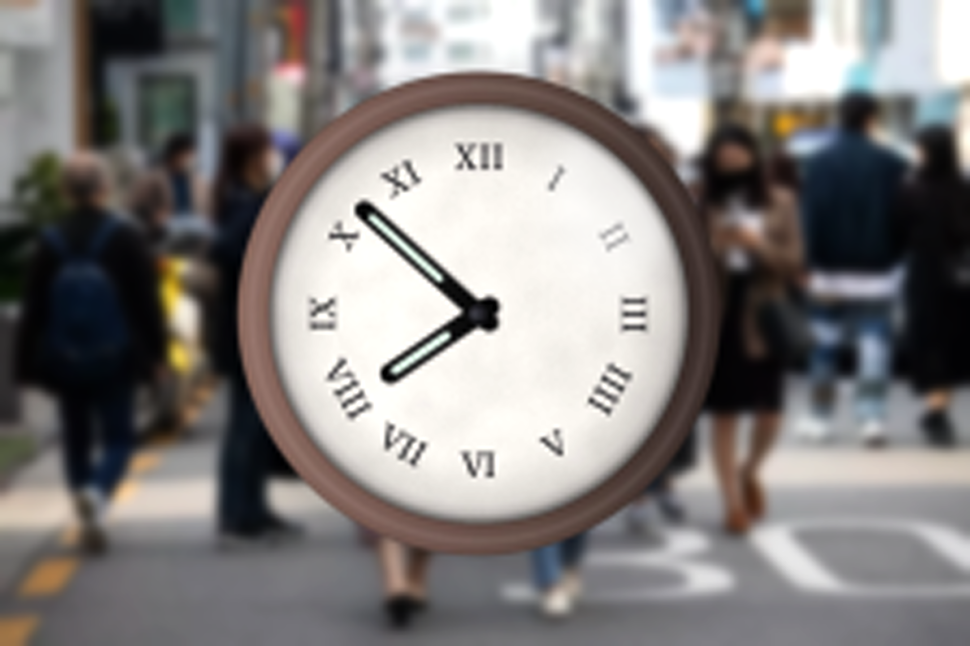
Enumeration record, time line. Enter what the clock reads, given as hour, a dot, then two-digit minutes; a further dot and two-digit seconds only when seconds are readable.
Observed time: 7.52
